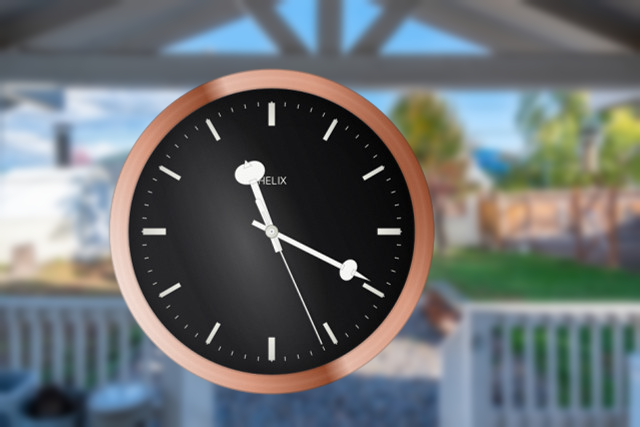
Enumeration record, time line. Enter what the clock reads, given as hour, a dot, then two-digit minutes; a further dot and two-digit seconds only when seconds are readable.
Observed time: 11.19.26
